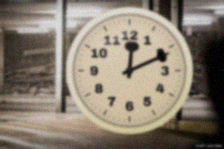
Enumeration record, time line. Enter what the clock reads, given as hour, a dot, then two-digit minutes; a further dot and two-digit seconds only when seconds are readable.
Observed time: 12.11
